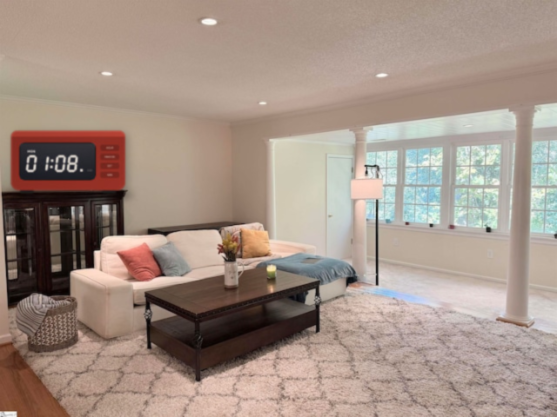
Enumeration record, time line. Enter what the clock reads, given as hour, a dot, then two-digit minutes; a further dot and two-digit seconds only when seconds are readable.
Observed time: 1.08
